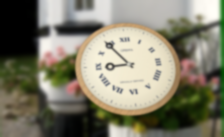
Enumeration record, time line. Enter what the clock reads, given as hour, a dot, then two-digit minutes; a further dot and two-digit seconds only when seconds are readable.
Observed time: 8.54
